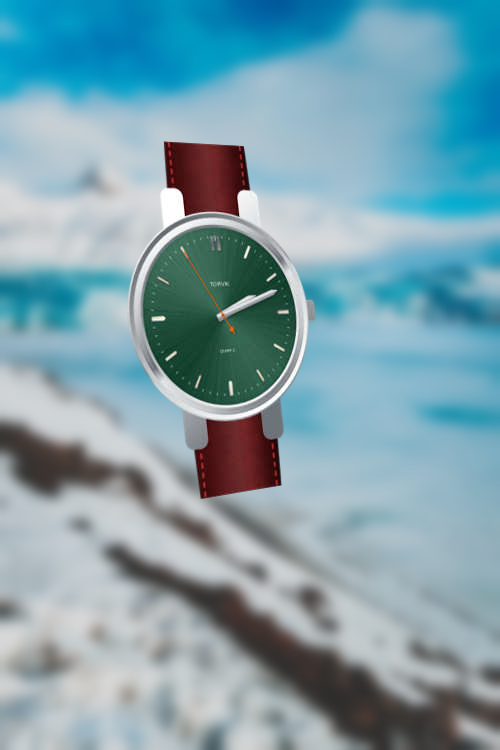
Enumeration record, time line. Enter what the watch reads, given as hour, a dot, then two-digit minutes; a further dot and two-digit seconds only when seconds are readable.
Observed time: 2.11.55
